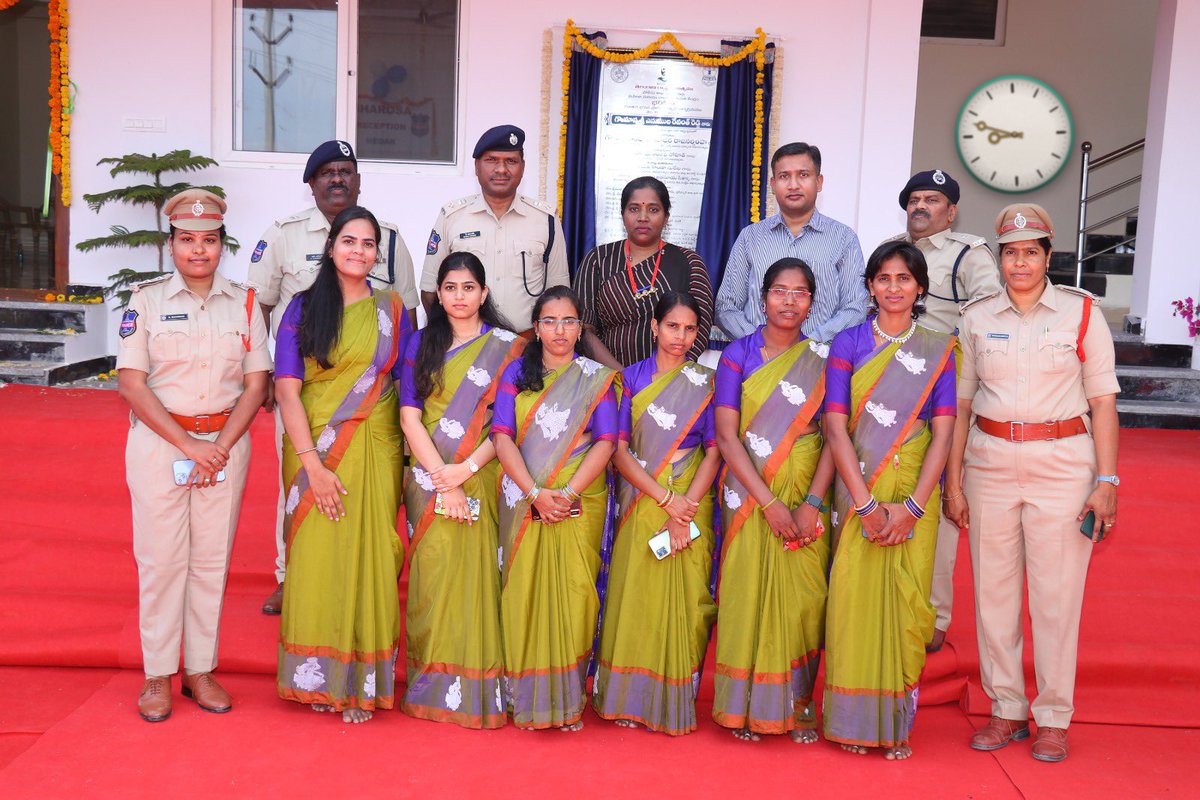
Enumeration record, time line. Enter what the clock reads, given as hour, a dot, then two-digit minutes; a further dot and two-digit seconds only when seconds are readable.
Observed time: 8.48
